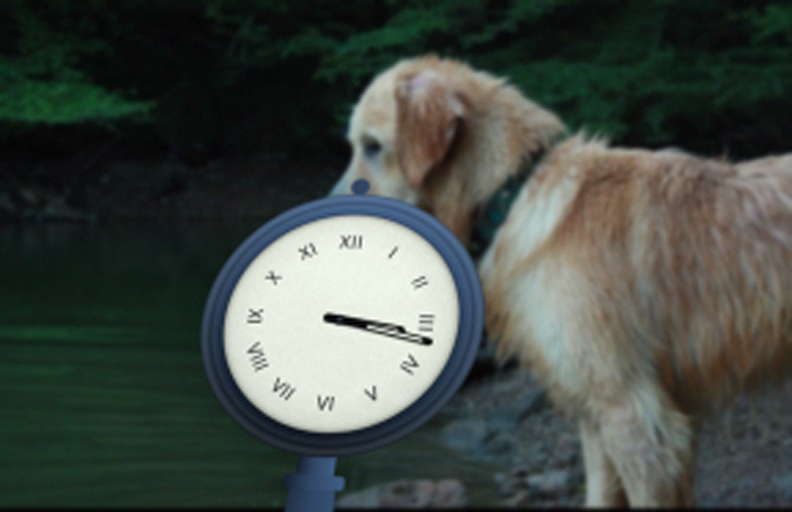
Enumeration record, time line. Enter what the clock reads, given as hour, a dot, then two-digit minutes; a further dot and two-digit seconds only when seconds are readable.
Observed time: 3.17
